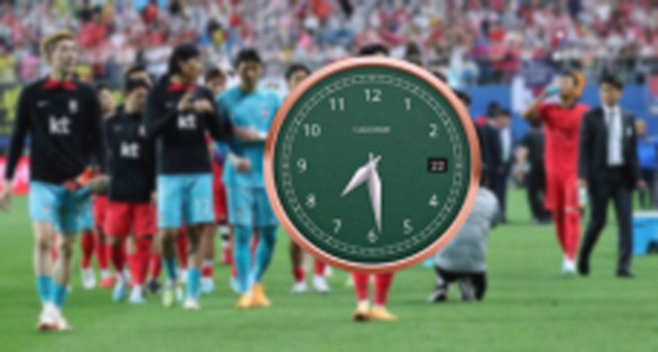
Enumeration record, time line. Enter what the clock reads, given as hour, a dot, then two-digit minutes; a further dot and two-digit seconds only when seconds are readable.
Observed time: 7.29
